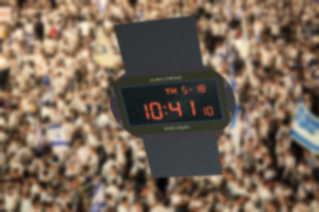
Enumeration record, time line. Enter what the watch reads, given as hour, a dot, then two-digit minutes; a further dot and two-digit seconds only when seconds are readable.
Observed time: 10.41
